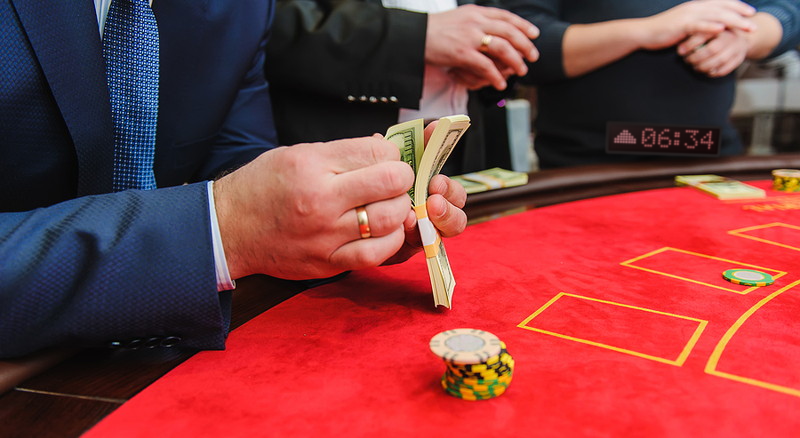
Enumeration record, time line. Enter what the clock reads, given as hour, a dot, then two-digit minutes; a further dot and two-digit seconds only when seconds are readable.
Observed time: 6.34
